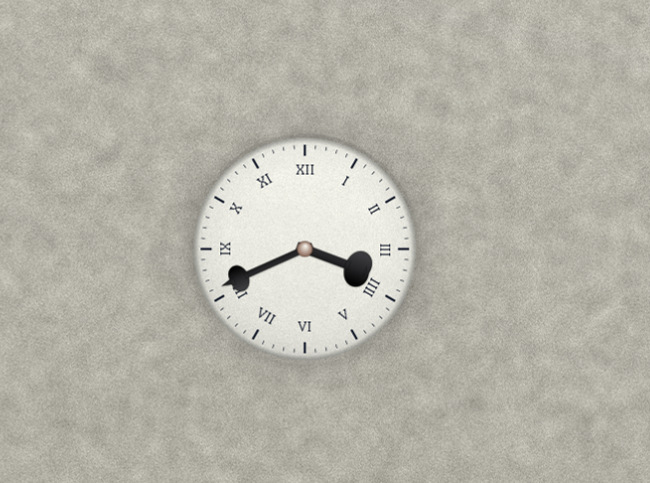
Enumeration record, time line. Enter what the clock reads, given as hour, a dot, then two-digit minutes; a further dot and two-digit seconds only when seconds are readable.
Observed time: 3.41
